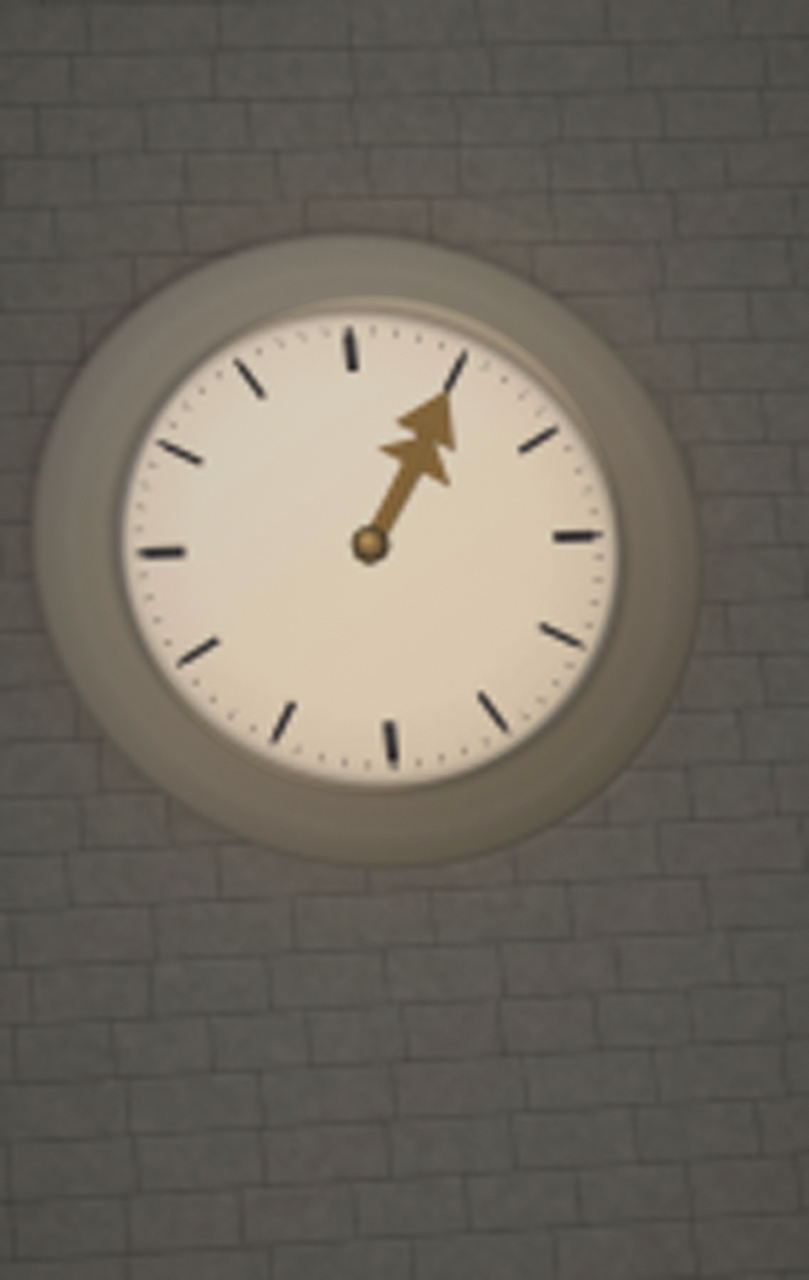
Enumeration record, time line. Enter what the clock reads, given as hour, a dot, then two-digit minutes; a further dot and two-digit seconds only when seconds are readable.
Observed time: 1.05
